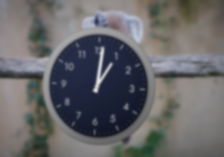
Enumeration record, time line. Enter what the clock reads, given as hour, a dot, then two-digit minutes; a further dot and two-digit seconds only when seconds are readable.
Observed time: 1.01
